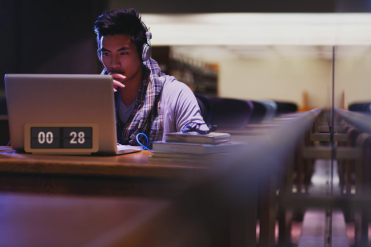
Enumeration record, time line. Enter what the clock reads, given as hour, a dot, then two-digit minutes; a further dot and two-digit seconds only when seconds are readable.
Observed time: 0.28
